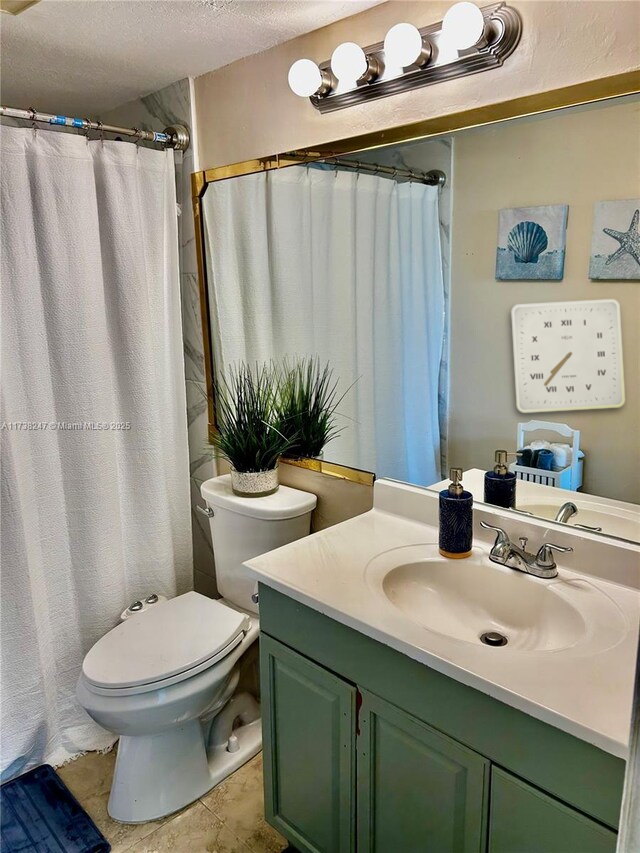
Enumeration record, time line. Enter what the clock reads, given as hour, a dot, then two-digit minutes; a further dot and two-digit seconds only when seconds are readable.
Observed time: 7.37
